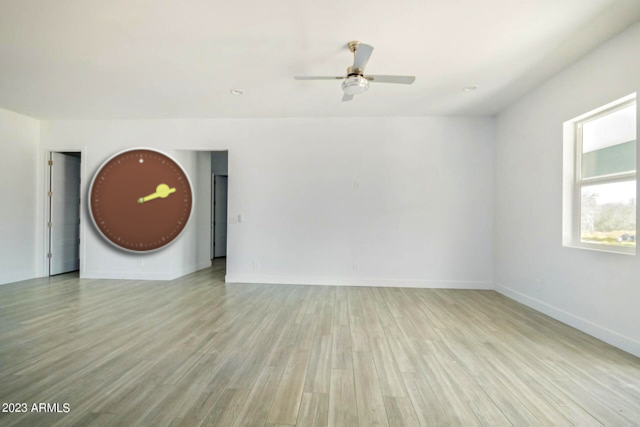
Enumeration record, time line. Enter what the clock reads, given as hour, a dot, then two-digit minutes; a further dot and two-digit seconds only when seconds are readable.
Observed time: 2.12
